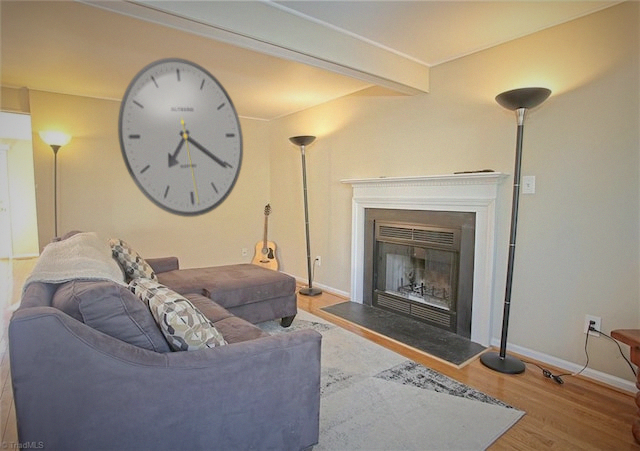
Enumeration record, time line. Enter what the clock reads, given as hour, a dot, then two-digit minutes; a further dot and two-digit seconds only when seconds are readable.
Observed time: 7.20.29
